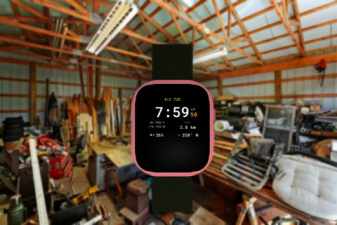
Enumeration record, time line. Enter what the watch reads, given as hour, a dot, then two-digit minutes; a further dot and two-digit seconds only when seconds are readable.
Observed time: 7.59
